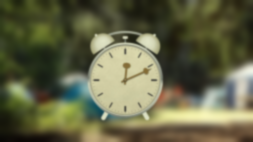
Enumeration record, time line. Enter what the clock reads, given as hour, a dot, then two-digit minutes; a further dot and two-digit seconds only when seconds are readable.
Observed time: 12.11
